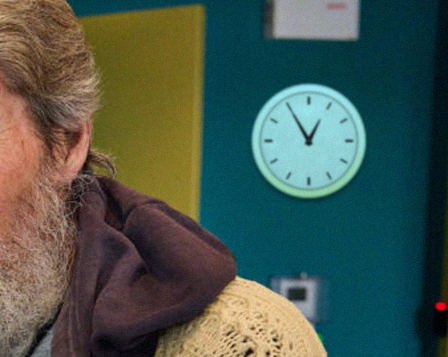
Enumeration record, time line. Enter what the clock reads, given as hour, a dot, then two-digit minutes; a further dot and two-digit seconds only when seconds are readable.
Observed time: 12.55
